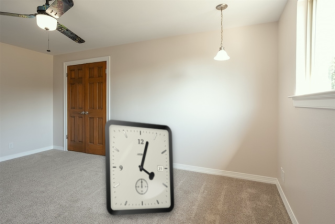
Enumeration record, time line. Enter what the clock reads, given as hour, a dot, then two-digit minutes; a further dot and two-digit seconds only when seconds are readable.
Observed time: 4.03
